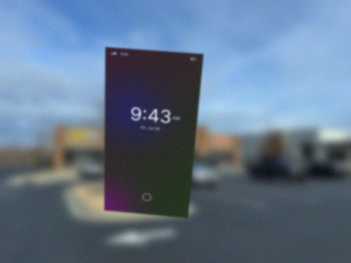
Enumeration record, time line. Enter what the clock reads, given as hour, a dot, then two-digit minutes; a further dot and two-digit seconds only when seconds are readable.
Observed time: 9.43
